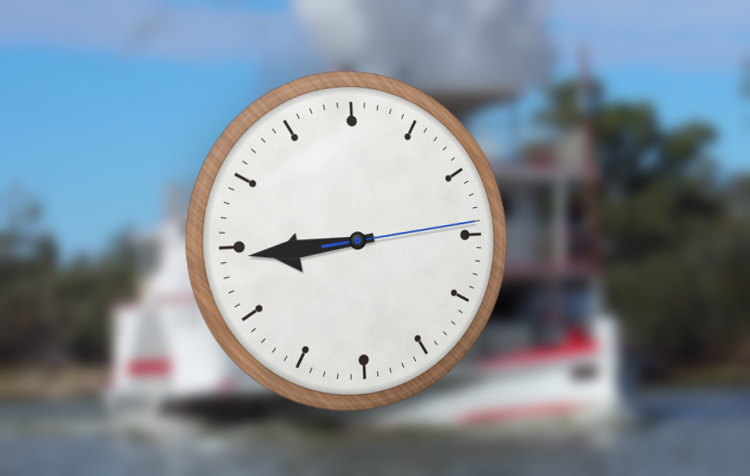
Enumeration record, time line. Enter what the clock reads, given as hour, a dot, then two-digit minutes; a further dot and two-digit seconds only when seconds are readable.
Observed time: 8.44.14
